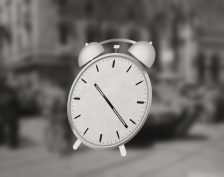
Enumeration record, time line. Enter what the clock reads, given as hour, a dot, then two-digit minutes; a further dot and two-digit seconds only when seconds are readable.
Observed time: 10.22
